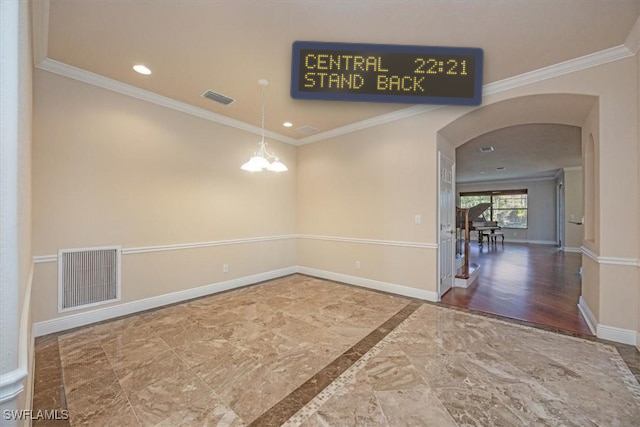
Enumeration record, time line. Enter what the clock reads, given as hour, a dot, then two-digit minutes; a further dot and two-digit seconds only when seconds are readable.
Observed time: 22.21
